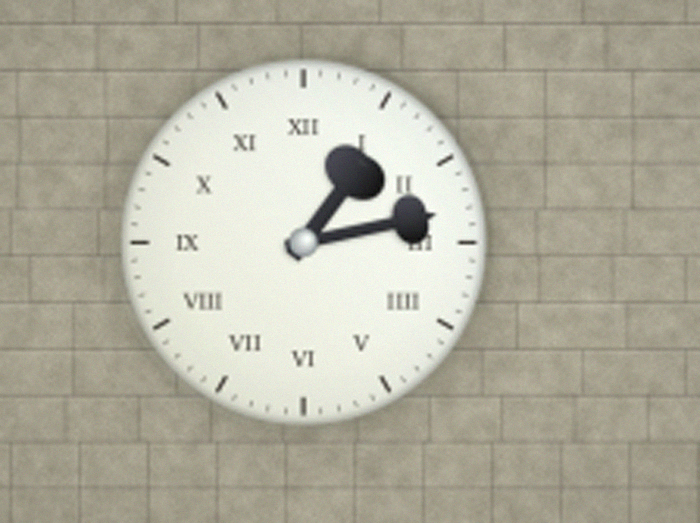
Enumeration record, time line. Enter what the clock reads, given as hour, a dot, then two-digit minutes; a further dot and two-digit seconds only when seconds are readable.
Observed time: 1.13
